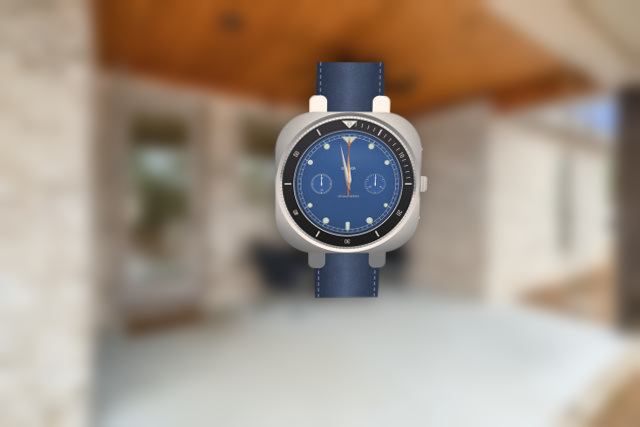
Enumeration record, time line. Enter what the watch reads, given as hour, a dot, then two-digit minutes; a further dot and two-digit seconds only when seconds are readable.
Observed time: 11.58
